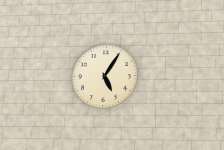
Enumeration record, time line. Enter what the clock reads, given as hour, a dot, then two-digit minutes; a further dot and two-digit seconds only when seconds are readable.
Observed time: 5.05
